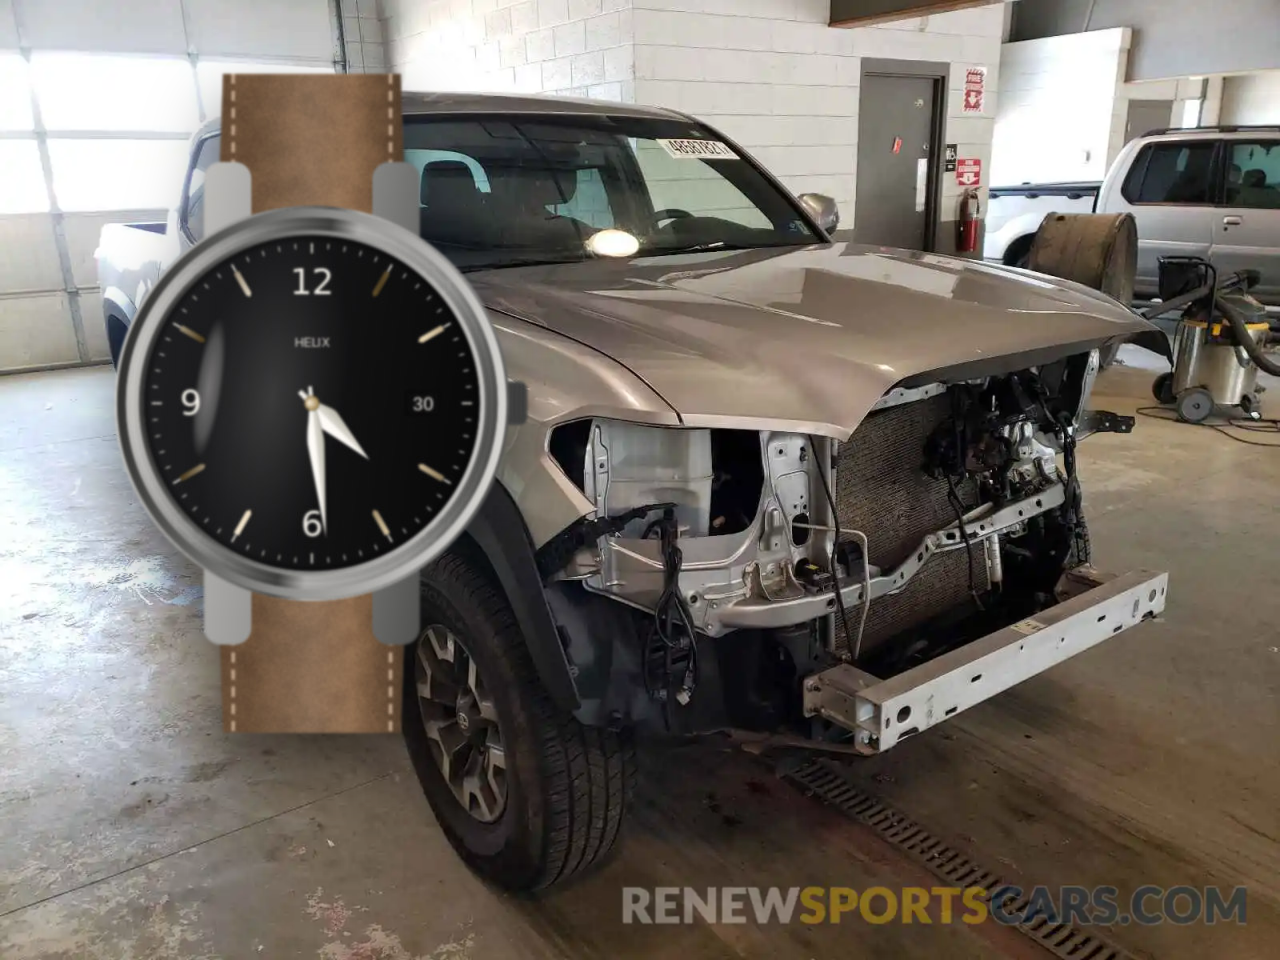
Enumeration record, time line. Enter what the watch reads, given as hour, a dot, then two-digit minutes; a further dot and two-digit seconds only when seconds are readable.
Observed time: 4.29
